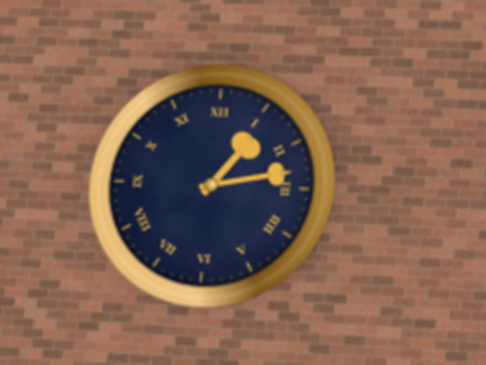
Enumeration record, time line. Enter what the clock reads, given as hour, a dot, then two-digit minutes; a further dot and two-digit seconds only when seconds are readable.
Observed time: 1.13
